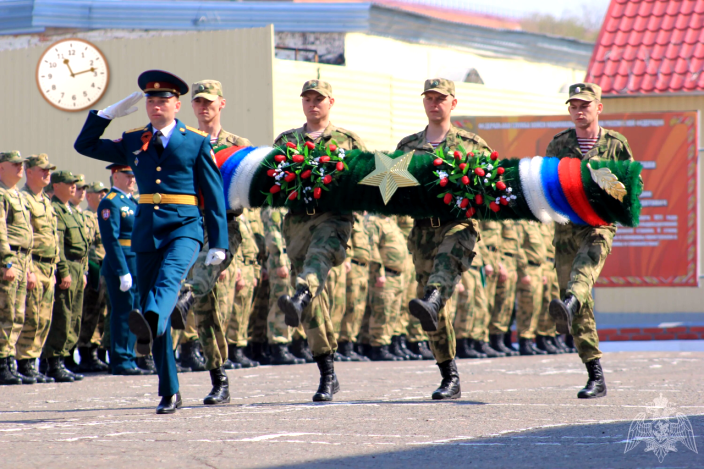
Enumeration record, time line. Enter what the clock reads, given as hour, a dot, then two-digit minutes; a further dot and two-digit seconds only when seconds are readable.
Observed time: 11.13
